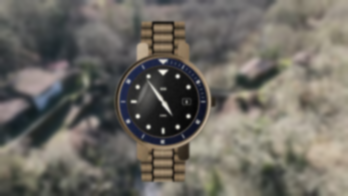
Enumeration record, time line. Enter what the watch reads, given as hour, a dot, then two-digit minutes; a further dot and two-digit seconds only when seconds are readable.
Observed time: 4.54
